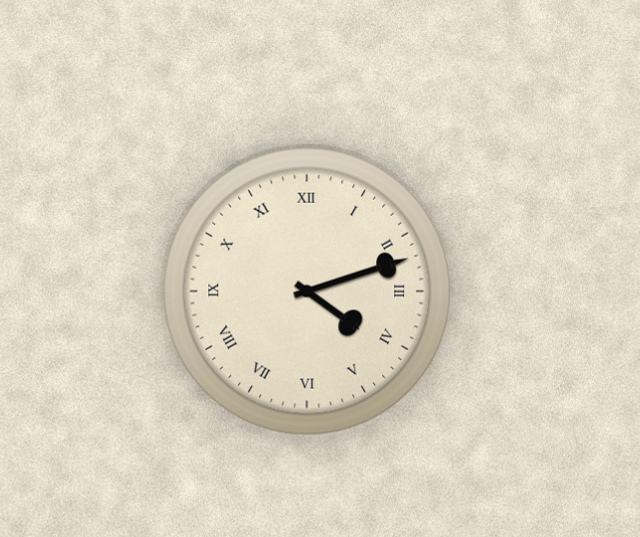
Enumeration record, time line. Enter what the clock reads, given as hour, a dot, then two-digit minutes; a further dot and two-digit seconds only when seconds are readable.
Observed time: 4.12
